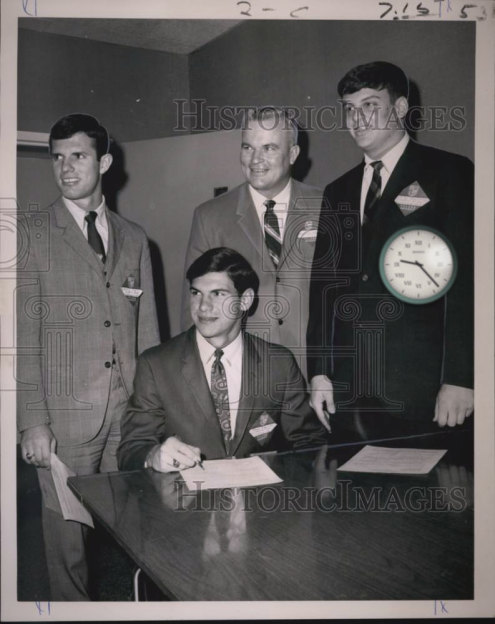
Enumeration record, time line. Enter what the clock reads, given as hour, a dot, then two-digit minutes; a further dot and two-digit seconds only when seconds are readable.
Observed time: 9.23
